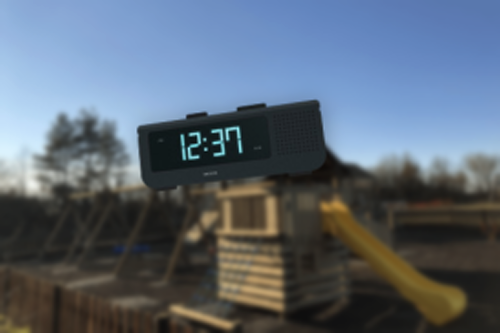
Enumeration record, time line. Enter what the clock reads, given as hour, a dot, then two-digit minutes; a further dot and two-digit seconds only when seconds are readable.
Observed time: 12.37
